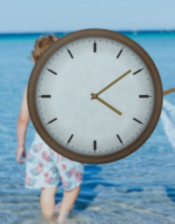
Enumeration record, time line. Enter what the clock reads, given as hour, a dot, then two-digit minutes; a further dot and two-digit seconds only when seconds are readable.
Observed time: 4.09
